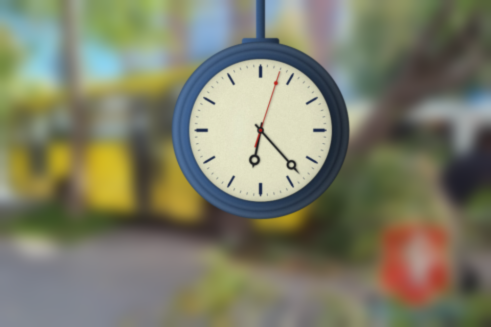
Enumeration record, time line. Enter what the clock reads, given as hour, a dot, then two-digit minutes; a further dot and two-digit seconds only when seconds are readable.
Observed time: 6.23.03
